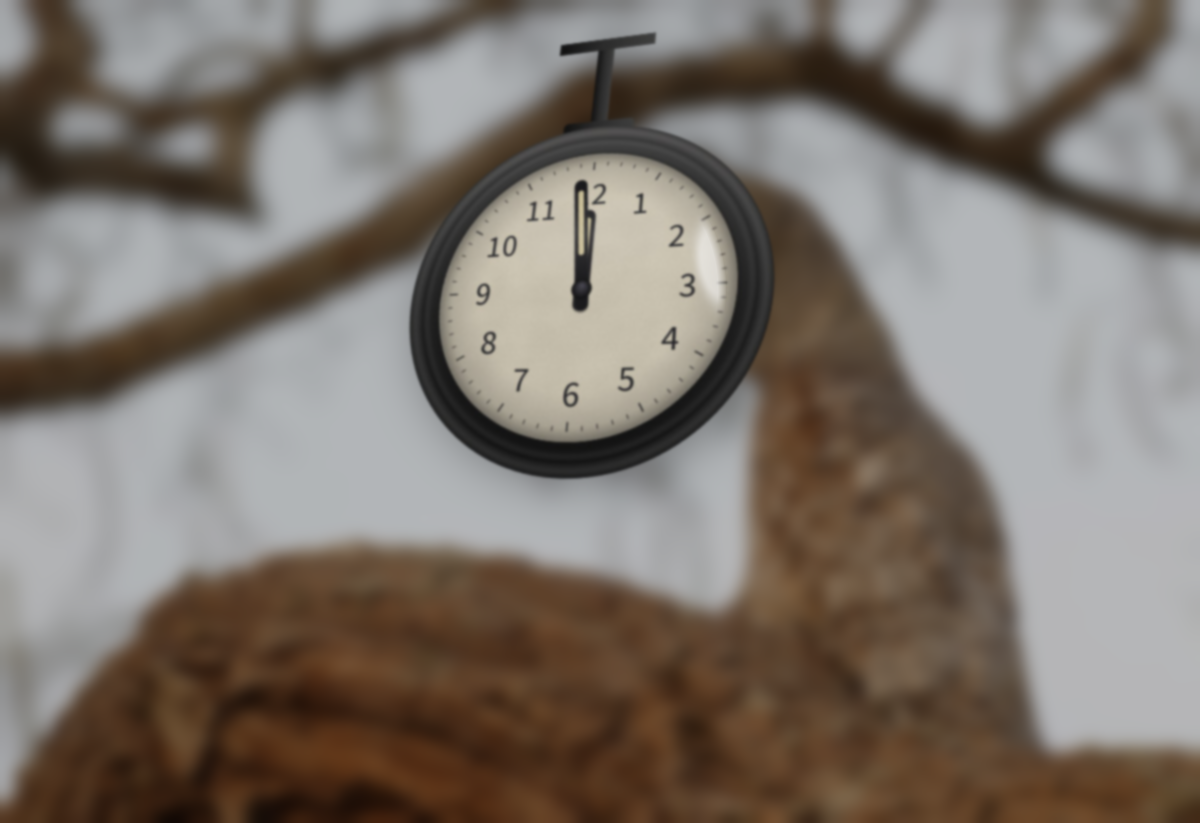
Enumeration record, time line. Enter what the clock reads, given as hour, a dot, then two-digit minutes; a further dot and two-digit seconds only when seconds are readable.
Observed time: 11.59
